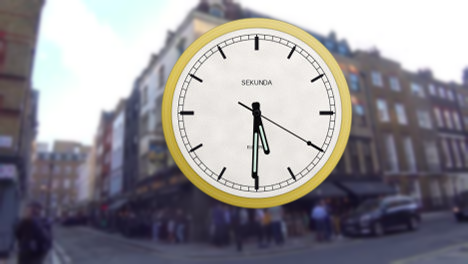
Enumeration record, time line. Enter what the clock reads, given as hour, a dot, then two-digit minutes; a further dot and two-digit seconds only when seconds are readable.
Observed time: 5.30.20
